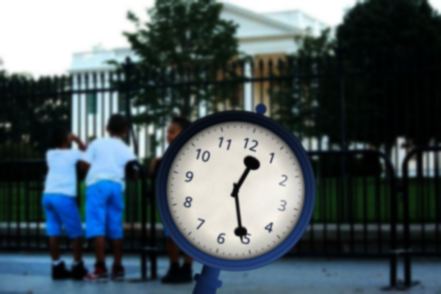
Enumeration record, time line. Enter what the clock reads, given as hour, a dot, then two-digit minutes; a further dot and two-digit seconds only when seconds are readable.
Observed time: 12.26
